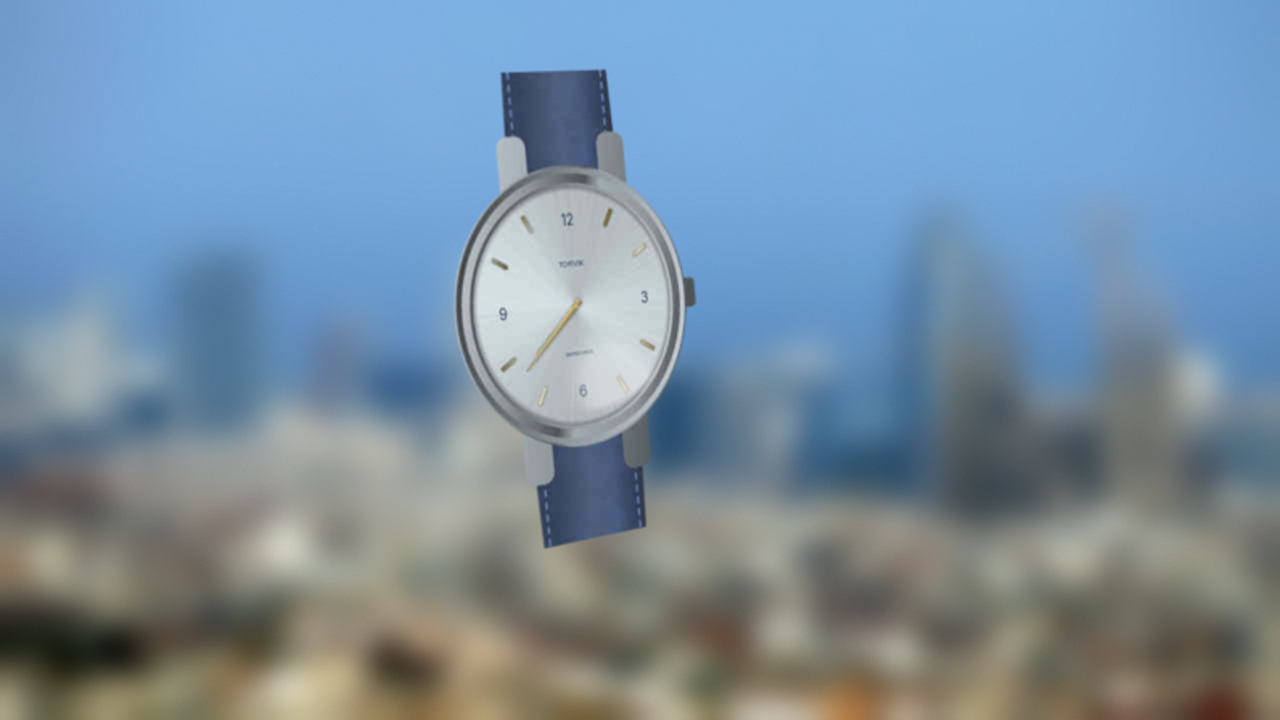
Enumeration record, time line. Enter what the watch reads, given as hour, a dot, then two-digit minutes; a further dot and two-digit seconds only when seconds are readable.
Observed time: 7.38
